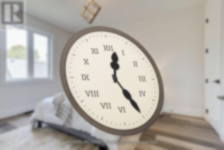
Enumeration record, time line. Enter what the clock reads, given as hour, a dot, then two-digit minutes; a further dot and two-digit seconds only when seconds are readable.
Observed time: 12.25
